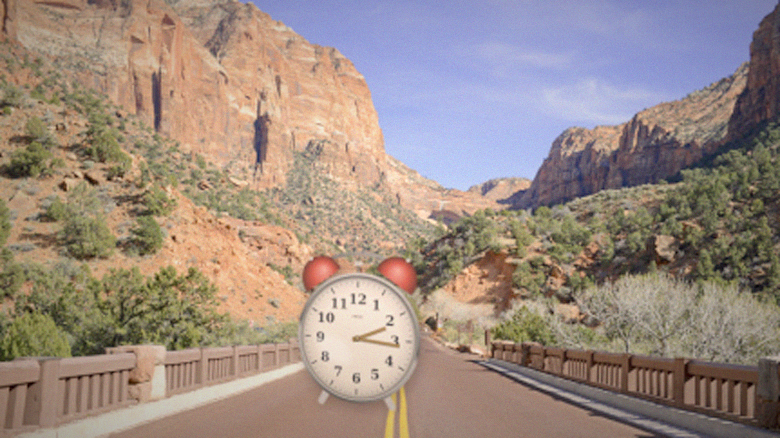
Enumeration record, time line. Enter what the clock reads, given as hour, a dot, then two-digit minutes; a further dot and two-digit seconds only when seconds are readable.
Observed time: 2.16
